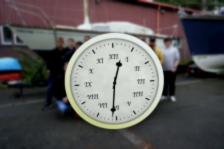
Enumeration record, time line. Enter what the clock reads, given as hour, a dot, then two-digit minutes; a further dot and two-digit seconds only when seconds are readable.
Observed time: 12.31
